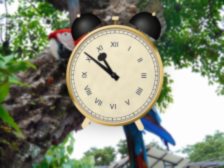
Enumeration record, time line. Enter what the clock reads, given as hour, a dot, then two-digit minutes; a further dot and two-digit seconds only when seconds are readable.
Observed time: 10.51
